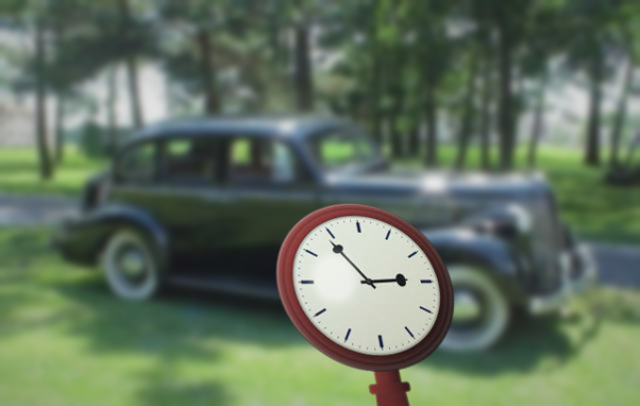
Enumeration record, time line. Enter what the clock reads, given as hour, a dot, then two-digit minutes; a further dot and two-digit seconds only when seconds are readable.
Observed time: 2.54
